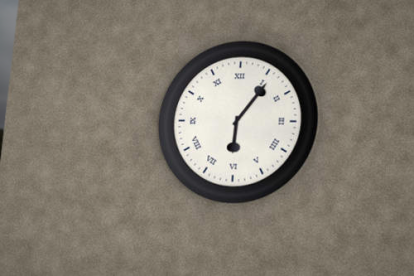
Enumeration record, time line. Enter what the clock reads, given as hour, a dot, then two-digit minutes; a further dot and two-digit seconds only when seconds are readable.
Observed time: 6.06
